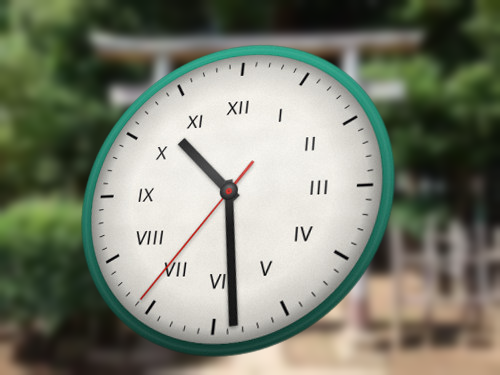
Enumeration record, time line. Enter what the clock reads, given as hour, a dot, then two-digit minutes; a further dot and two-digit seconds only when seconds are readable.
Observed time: 10.28.36
